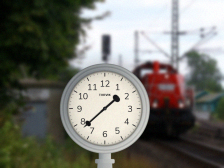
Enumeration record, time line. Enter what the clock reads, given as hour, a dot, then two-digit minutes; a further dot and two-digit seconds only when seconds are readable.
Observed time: 1.38
